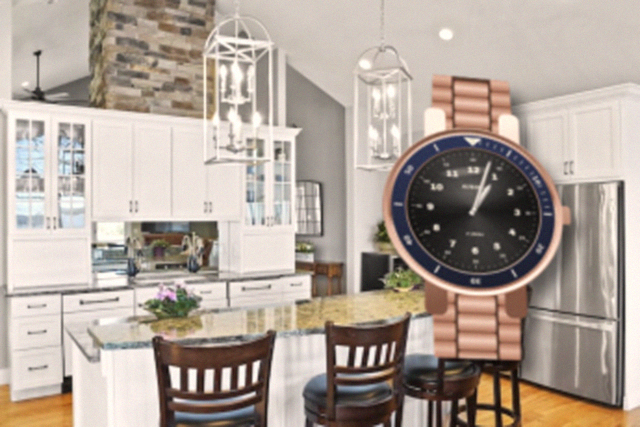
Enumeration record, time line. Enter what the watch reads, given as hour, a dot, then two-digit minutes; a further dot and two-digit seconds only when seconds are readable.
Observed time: 1.03
